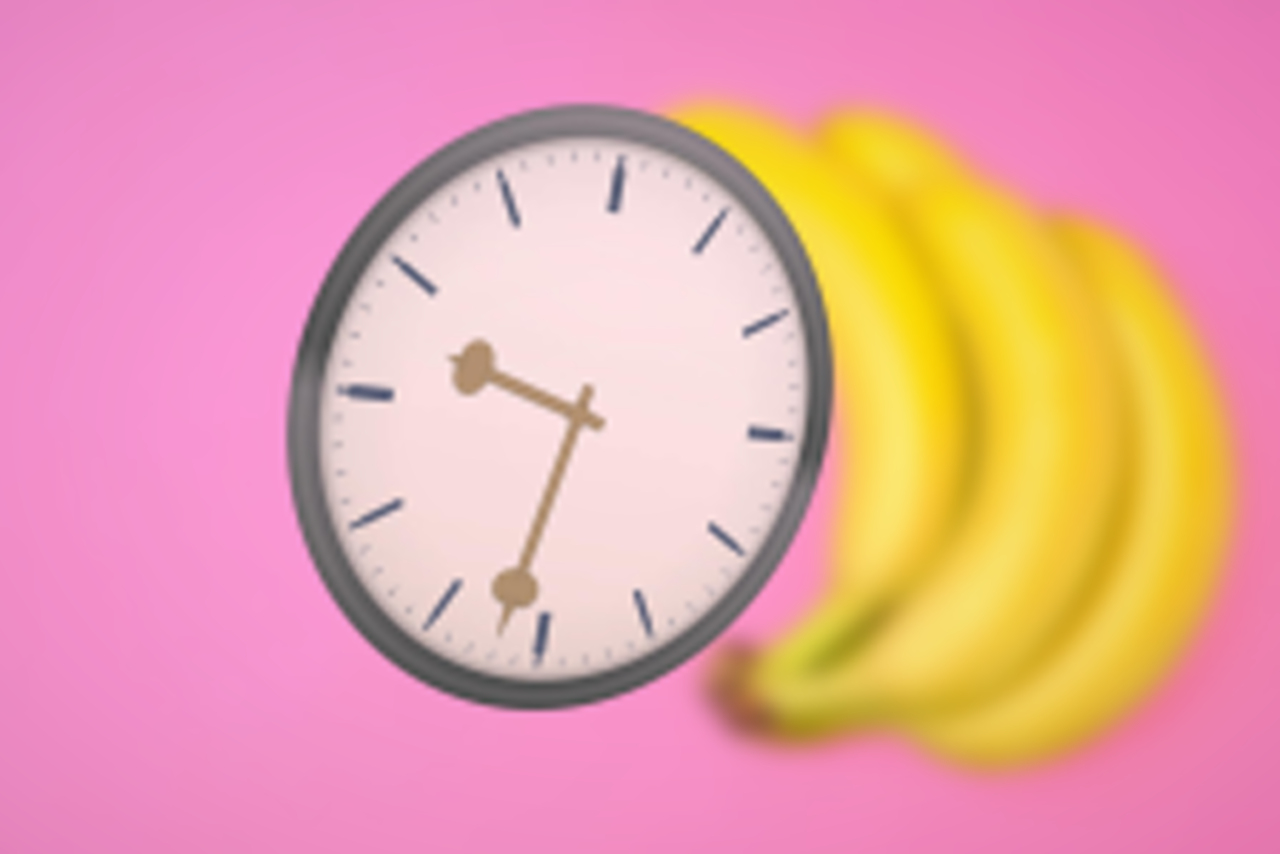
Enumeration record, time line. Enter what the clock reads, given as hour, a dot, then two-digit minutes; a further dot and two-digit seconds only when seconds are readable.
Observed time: 9.32
